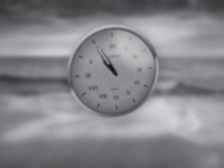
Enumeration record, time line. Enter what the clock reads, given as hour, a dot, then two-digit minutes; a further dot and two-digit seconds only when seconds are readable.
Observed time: 10.55
